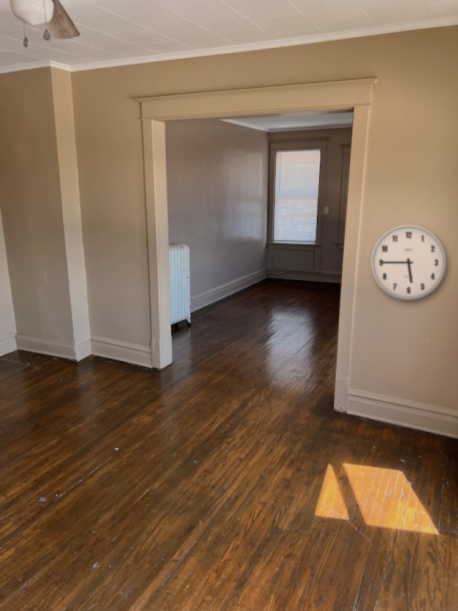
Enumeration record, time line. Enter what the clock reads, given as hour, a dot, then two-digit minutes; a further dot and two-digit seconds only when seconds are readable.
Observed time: 5.45
